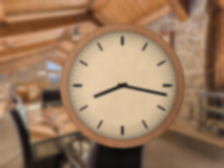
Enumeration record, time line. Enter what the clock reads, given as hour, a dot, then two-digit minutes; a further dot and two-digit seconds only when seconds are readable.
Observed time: 8.17
